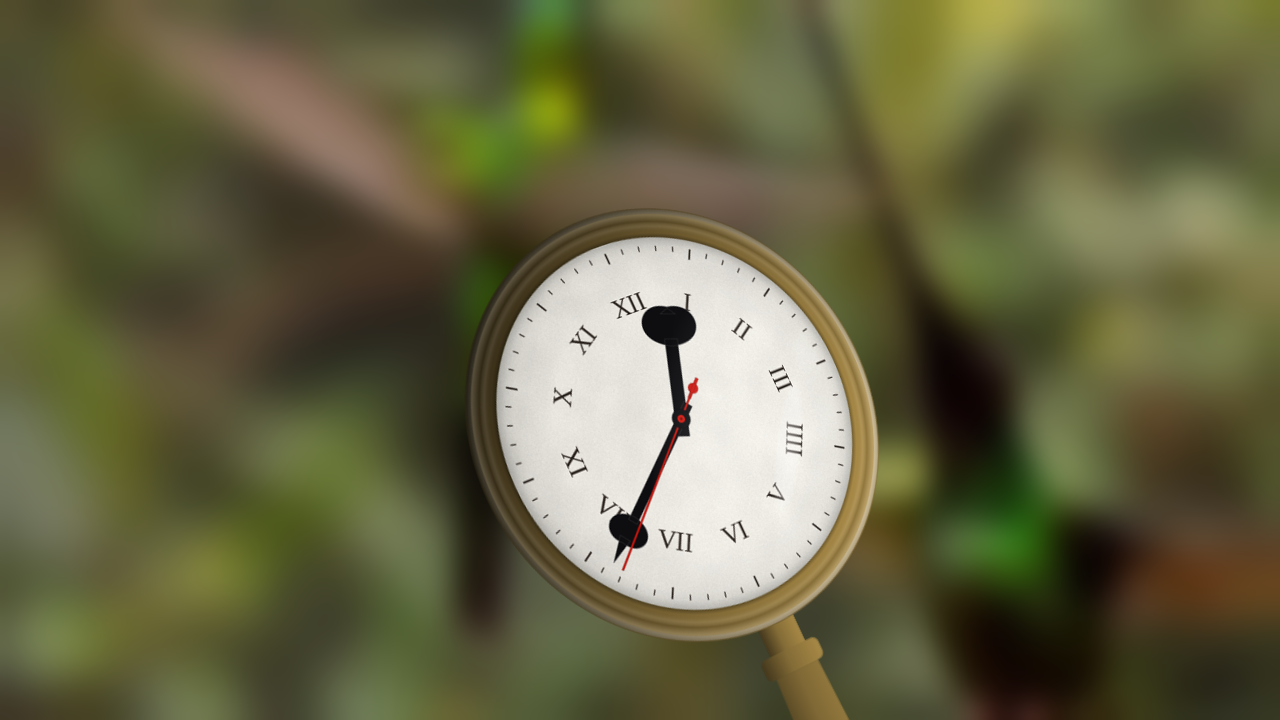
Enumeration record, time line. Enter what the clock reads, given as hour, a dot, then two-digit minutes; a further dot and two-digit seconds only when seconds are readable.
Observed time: 12.38.38
